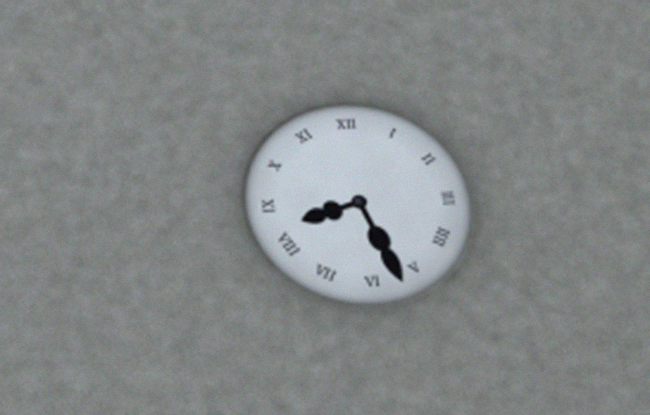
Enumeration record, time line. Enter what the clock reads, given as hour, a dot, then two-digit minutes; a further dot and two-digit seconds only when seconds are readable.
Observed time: 8.27
